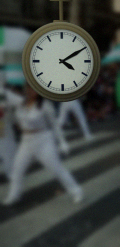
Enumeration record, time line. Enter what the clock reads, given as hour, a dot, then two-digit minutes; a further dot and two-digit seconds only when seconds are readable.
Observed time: 4.10
